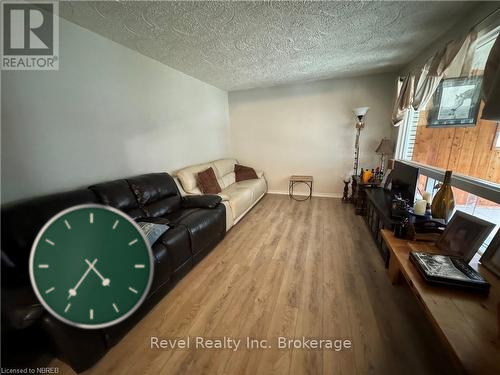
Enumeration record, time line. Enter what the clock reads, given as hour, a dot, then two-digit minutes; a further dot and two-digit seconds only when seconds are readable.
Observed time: 4.36
